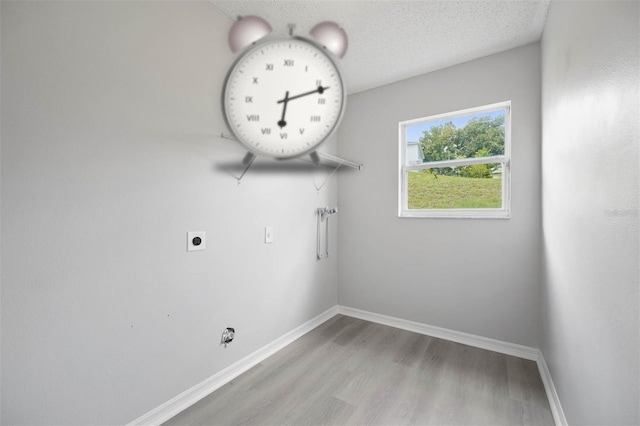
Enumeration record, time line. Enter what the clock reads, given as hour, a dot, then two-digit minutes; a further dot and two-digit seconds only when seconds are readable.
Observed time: 6.12
